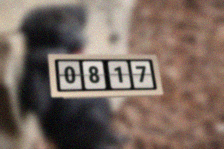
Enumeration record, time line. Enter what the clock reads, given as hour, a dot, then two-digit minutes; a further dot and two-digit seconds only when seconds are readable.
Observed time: 8.17
